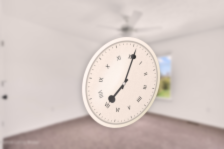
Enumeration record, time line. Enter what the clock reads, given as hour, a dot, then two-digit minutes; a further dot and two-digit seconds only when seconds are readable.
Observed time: 7.01
